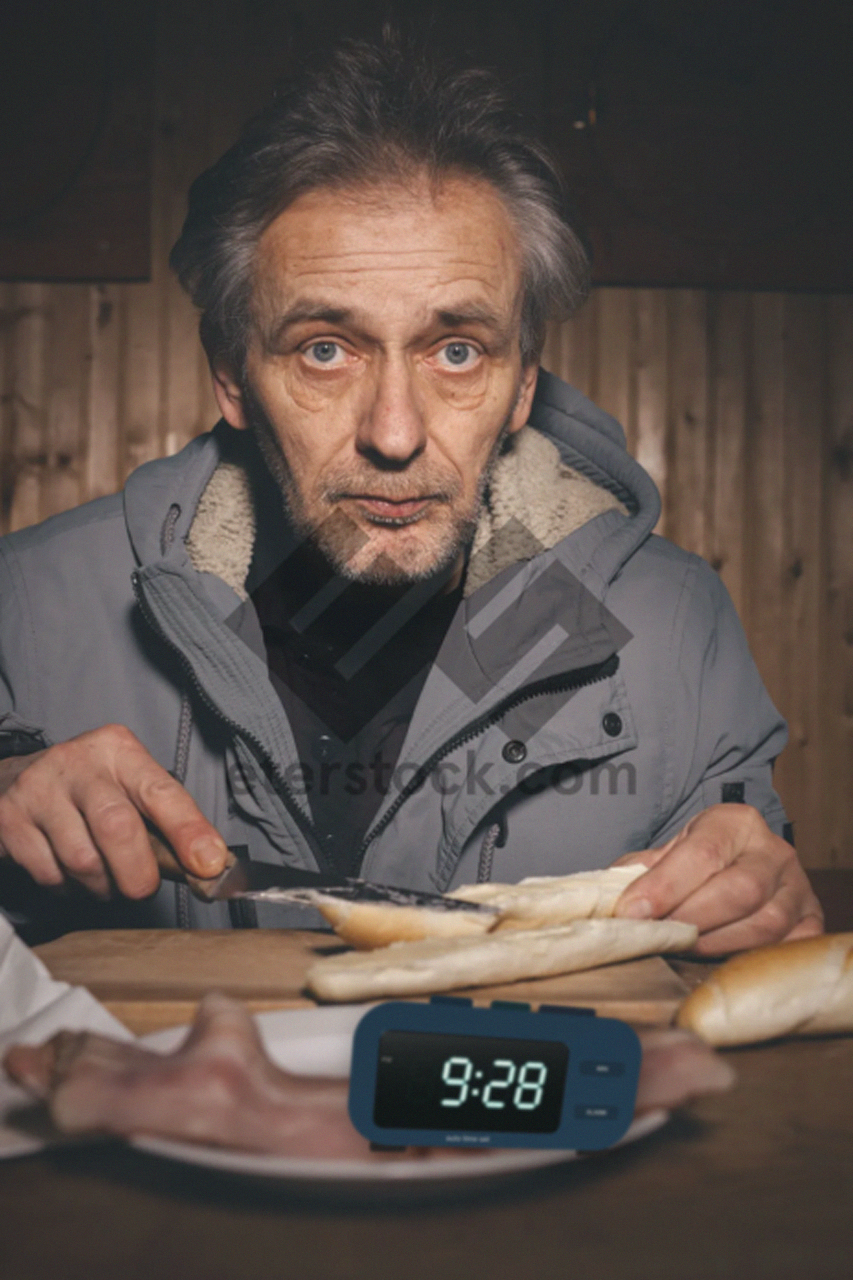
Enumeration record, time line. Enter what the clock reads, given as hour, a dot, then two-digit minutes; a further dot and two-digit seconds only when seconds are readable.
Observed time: 9.28
